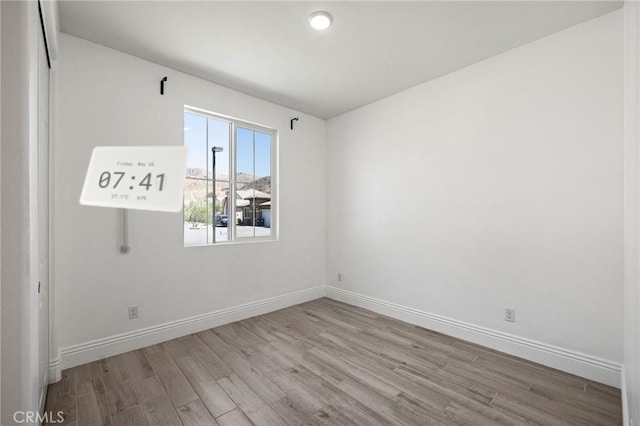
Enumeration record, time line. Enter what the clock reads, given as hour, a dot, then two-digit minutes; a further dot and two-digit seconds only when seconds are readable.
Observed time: 7.41
